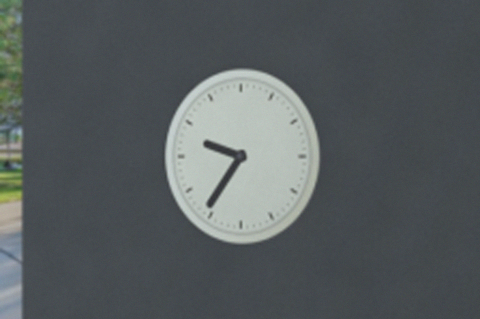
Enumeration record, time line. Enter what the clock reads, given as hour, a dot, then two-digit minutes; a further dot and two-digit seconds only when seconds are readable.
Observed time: 9.36
